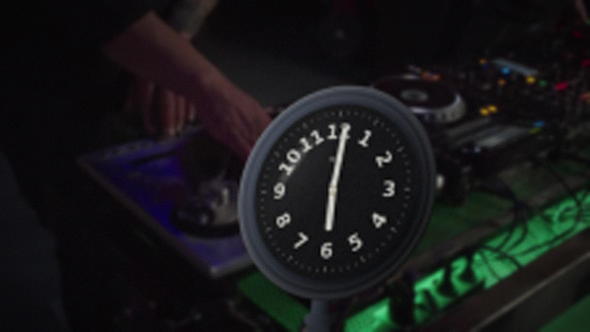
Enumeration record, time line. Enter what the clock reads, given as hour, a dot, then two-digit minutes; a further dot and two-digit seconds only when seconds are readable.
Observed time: 6.01
